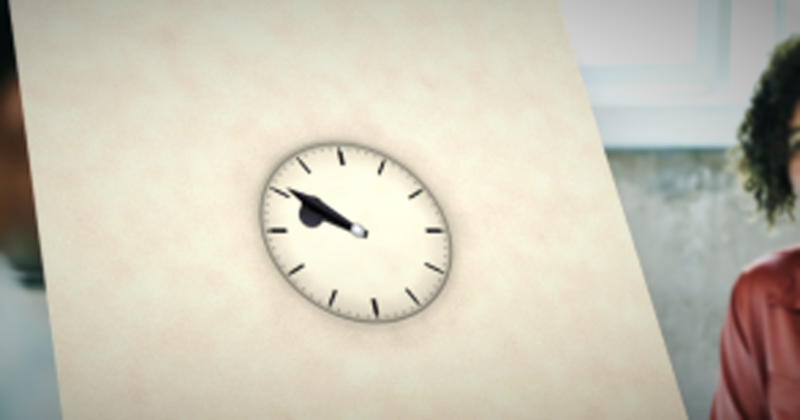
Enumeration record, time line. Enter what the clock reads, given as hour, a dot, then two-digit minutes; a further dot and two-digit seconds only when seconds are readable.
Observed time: 9.51
